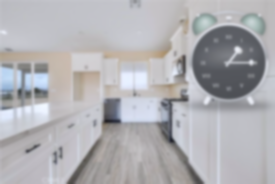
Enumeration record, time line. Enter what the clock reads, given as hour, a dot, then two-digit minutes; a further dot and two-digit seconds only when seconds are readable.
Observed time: 1.15
